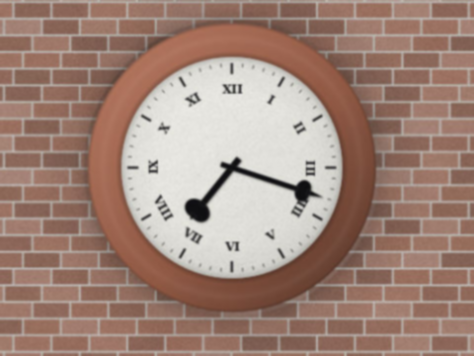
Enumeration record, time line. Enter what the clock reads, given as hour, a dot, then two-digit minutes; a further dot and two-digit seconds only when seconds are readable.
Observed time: 7.18
